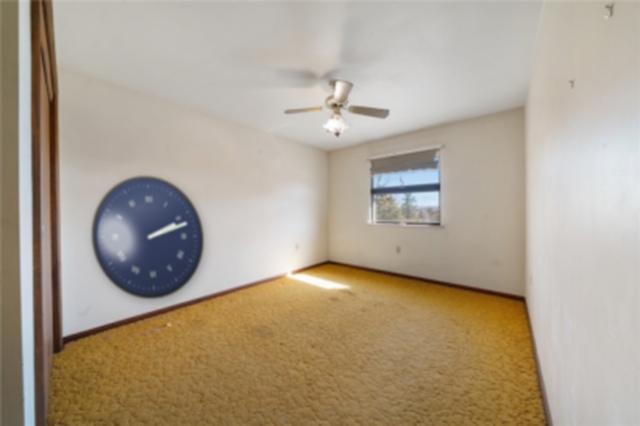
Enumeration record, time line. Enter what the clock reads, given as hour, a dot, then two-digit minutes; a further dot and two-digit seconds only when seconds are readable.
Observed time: 2.12
